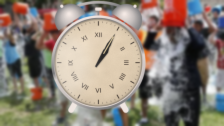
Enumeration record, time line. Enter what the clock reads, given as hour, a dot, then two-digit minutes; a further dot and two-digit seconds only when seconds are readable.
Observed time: 1.05
